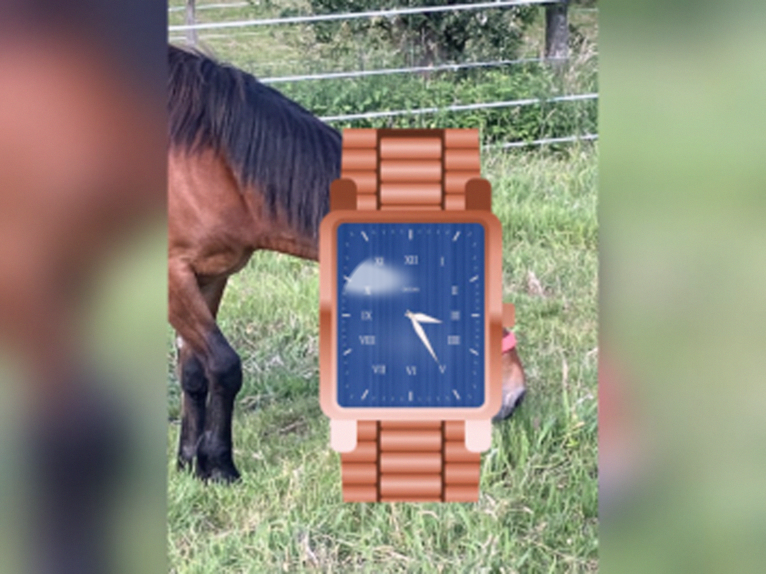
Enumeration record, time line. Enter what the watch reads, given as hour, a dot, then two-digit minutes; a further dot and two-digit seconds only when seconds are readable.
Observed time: 3.25
